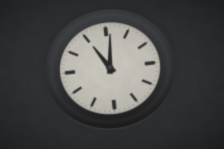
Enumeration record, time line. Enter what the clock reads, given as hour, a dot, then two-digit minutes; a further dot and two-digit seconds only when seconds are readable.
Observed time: 11.01
